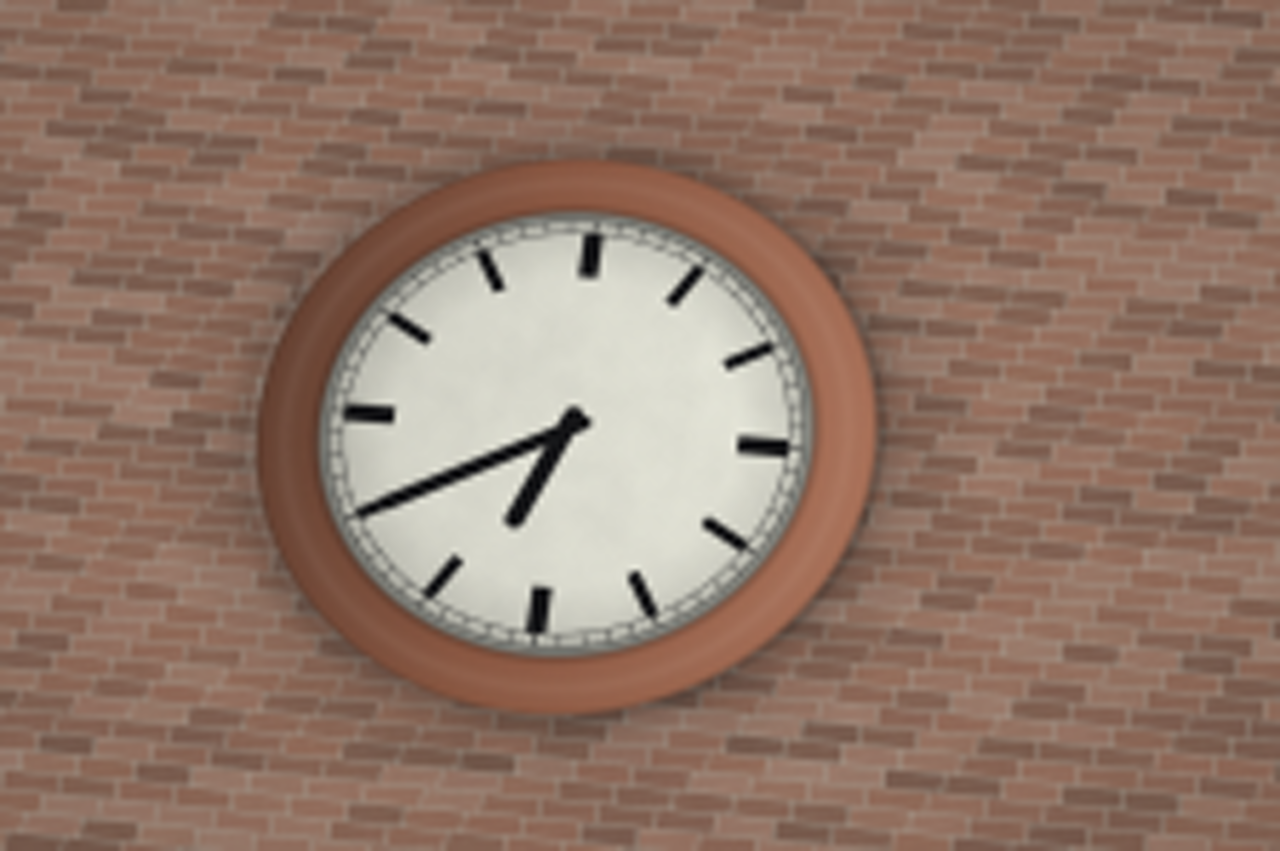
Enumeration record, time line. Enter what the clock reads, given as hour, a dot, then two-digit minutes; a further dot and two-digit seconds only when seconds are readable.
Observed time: 6.40
